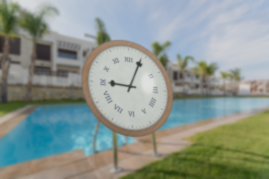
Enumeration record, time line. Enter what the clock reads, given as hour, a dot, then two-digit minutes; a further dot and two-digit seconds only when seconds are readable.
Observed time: 9.04
